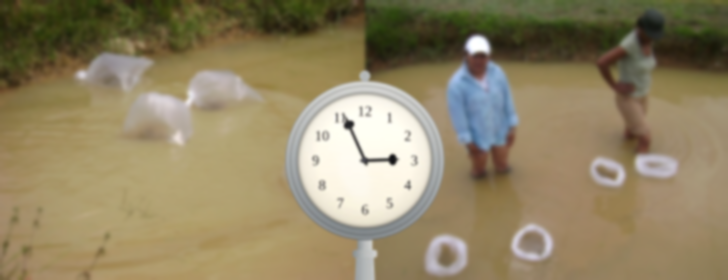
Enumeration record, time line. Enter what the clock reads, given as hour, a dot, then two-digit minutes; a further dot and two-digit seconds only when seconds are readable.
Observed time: 2.56
